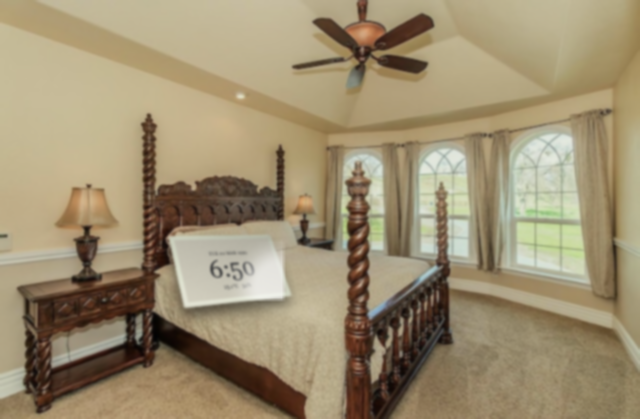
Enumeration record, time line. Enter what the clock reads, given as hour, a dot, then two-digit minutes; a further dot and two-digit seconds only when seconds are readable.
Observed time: 6.50
